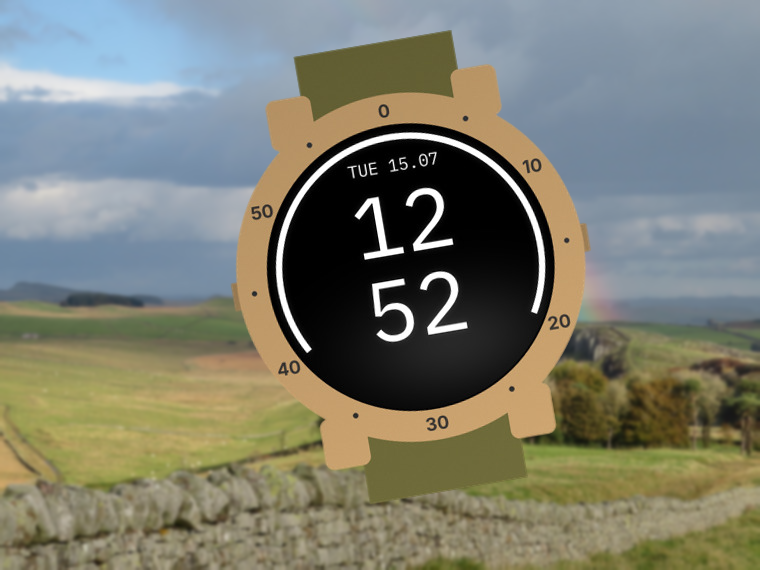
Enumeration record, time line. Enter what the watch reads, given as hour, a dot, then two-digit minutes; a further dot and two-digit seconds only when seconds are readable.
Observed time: 12.52
